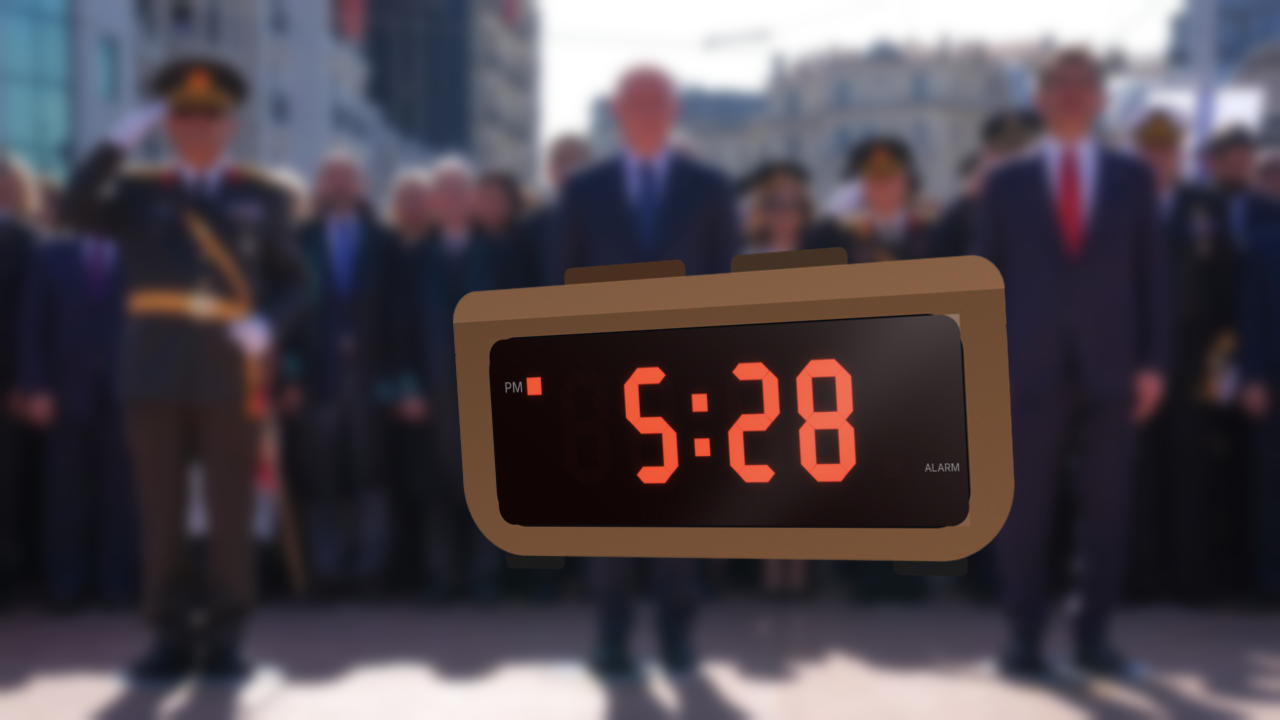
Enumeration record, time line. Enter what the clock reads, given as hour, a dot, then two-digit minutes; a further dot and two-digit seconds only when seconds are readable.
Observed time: 5.28
